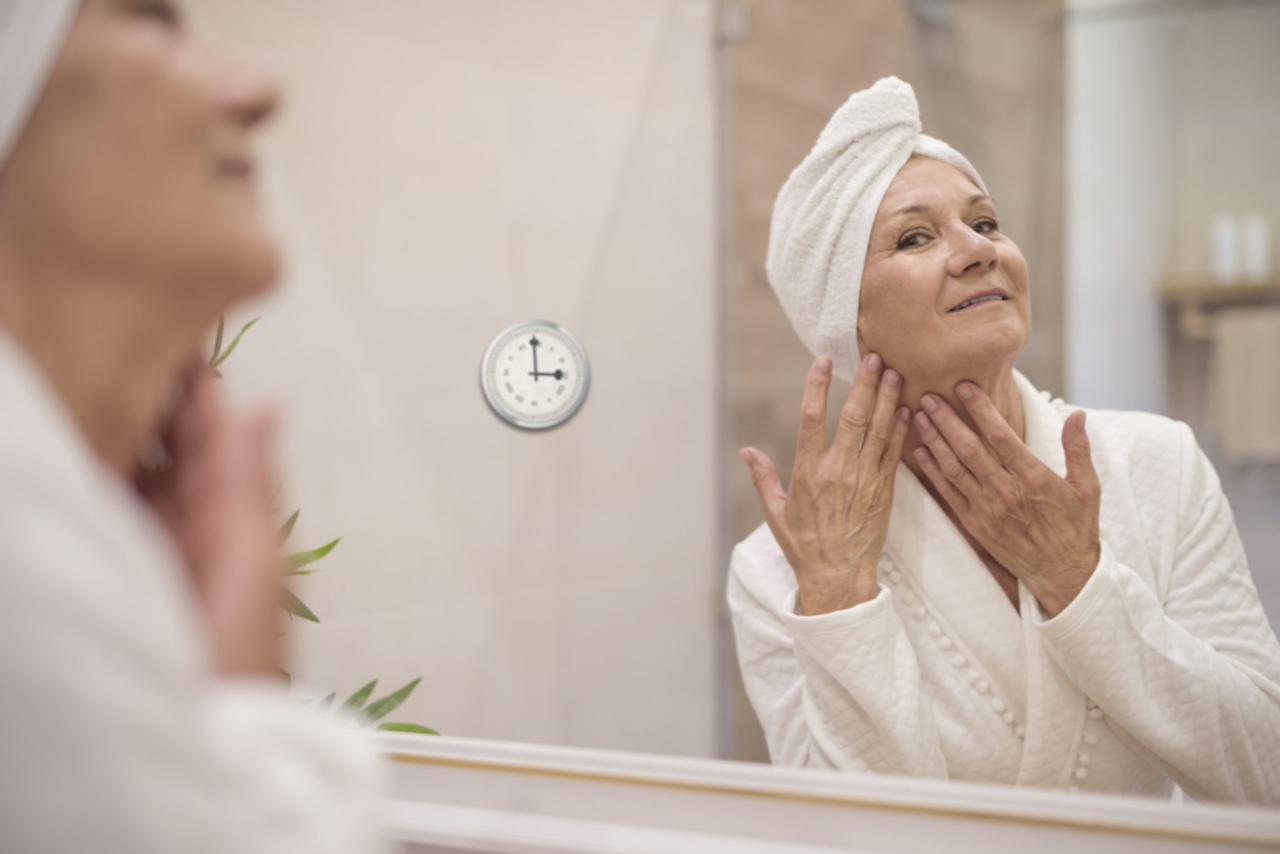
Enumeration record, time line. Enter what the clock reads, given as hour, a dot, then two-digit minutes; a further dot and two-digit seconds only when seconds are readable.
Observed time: 2.59
